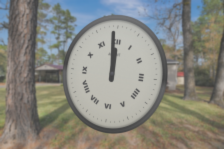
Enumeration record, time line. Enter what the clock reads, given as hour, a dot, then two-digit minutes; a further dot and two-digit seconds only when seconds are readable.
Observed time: 11.59
